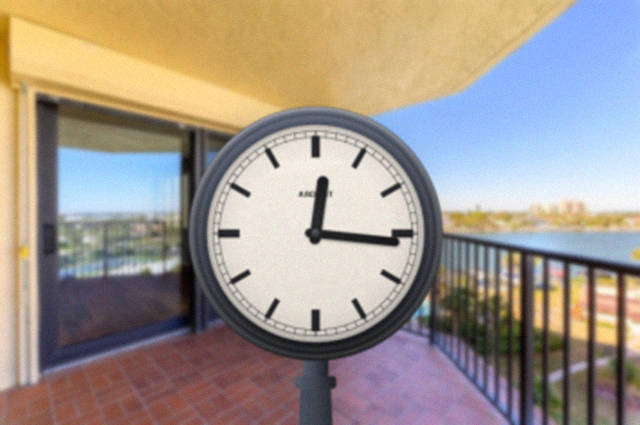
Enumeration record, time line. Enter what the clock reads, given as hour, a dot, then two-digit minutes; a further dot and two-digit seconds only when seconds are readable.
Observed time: 12.16
